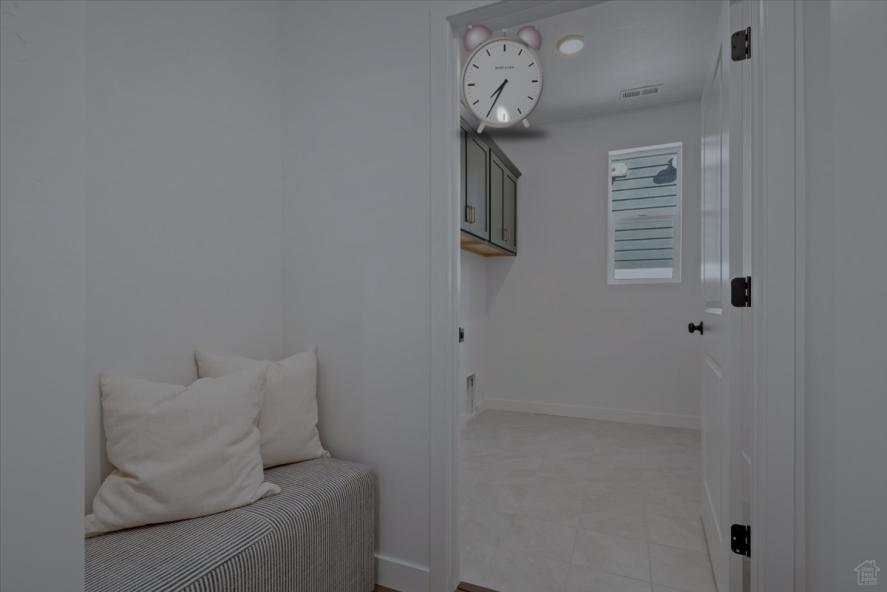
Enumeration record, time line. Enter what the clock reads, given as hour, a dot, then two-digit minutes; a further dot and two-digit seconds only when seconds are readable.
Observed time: 7.35
